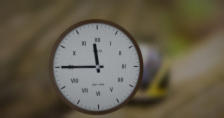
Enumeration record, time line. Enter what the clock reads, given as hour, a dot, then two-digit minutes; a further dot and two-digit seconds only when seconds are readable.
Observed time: 11.45
